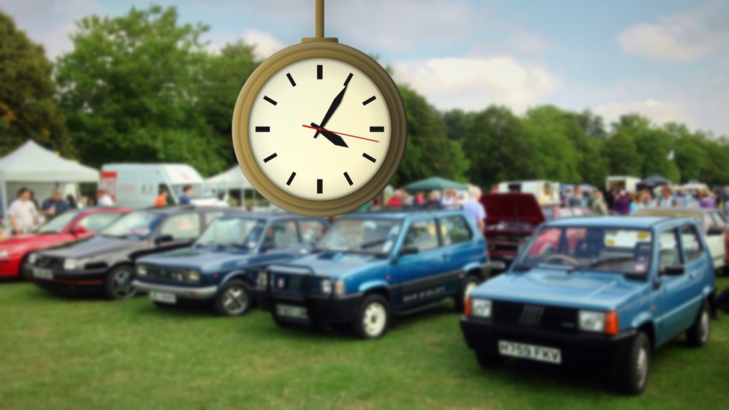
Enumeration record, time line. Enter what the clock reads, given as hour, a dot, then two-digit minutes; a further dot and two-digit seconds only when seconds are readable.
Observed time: 4.05.17
